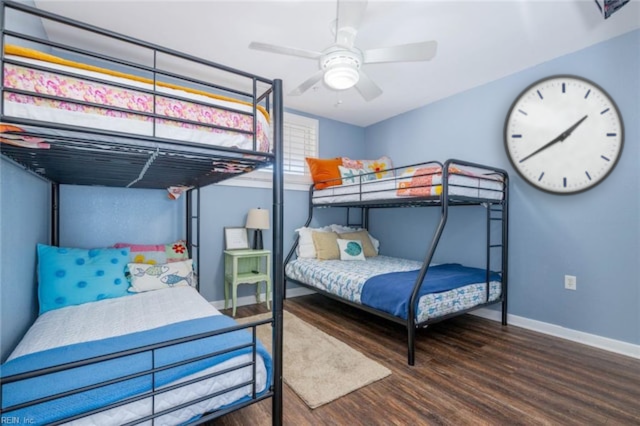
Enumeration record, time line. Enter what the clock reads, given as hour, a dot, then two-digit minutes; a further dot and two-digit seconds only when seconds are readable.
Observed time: 1.40
